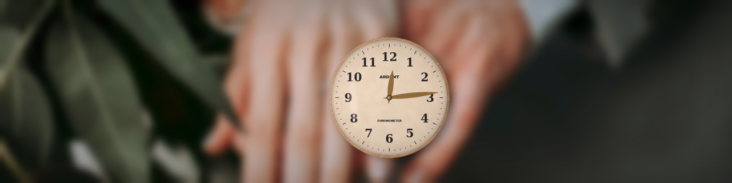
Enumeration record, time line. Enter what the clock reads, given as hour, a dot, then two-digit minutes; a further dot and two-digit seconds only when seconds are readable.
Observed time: 12.14
